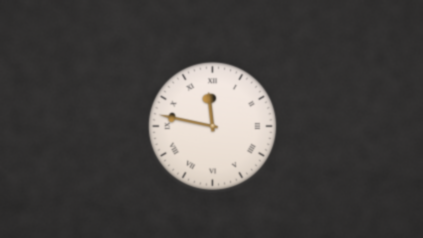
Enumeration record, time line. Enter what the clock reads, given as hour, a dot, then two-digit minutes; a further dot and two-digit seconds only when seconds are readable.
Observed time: 11.47
